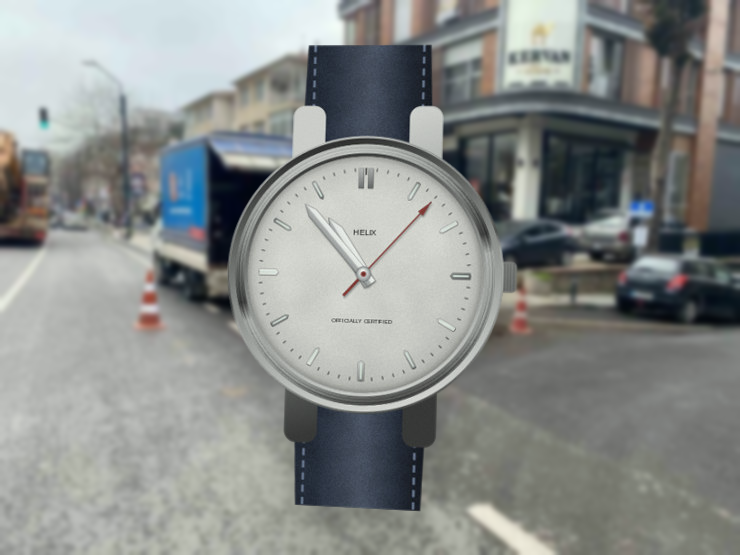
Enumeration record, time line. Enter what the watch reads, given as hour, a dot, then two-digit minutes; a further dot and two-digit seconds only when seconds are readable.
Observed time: 10.53.07
